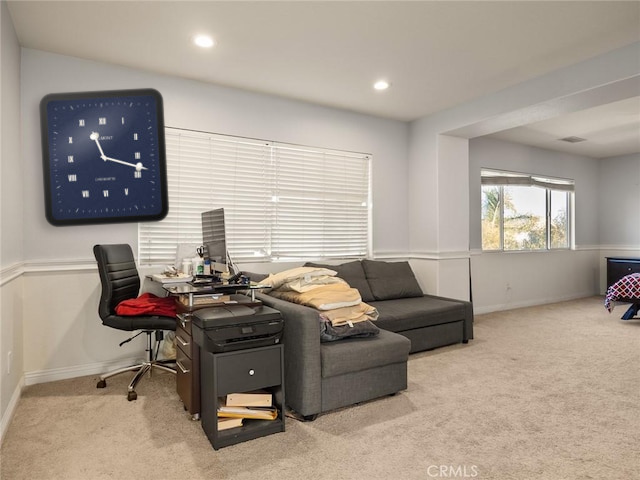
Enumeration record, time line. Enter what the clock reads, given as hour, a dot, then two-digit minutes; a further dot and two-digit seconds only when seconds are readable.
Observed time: 11.18
